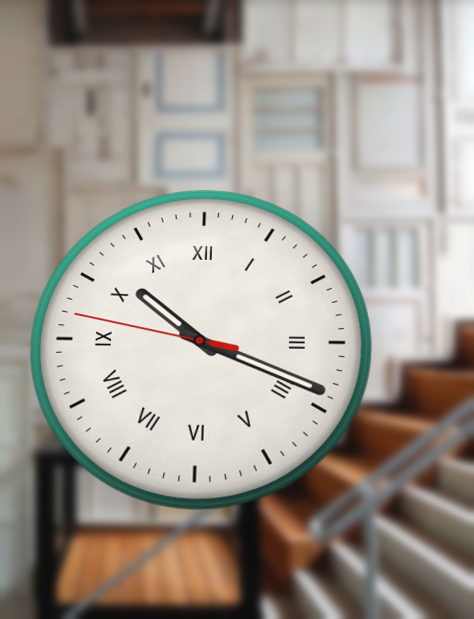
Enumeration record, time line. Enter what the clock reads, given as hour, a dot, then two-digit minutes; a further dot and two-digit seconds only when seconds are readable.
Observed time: 10.18.47
